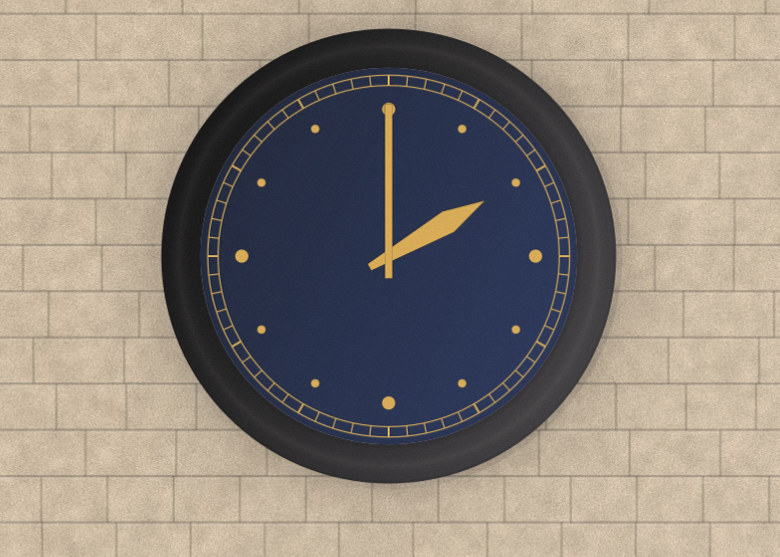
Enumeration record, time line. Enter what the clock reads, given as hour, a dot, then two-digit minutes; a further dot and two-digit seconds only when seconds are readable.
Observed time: 2.00
